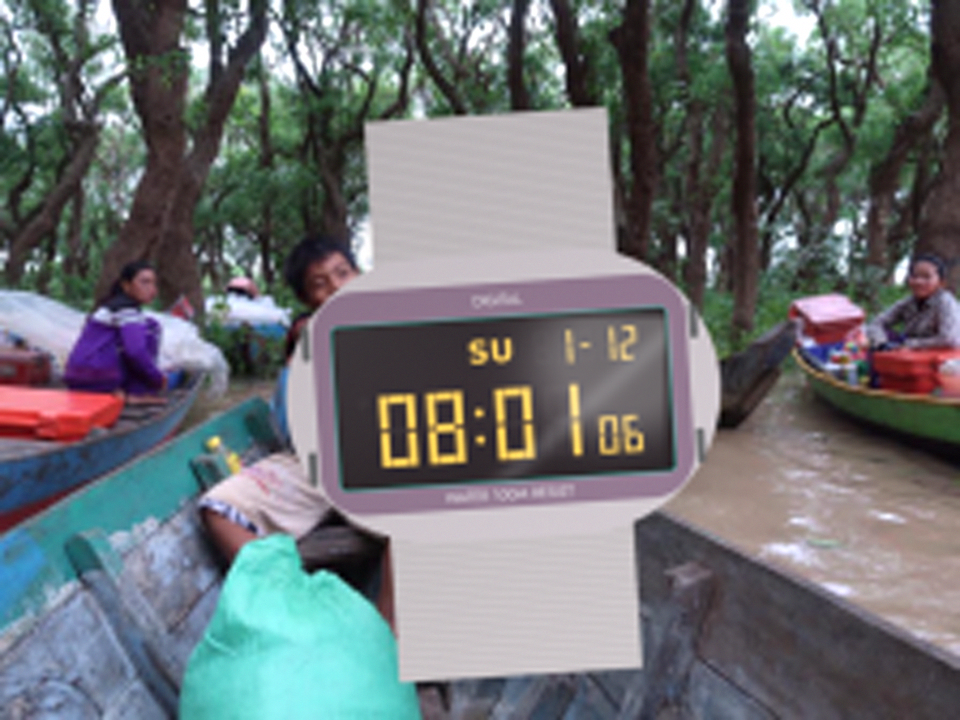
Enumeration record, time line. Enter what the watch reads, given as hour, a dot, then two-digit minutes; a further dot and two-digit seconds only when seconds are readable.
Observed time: 8.01.06
